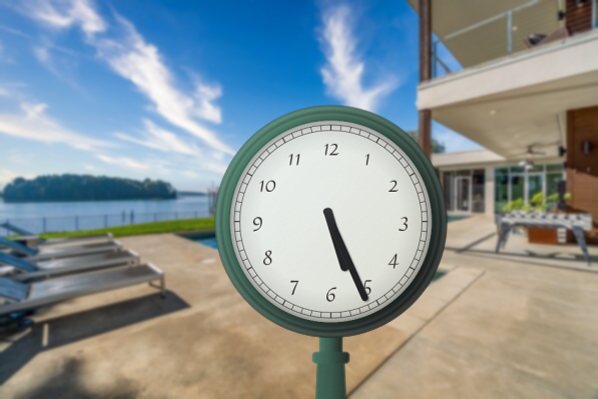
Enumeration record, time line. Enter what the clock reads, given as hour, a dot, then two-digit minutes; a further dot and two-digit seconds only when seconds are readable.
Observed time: 5.26
